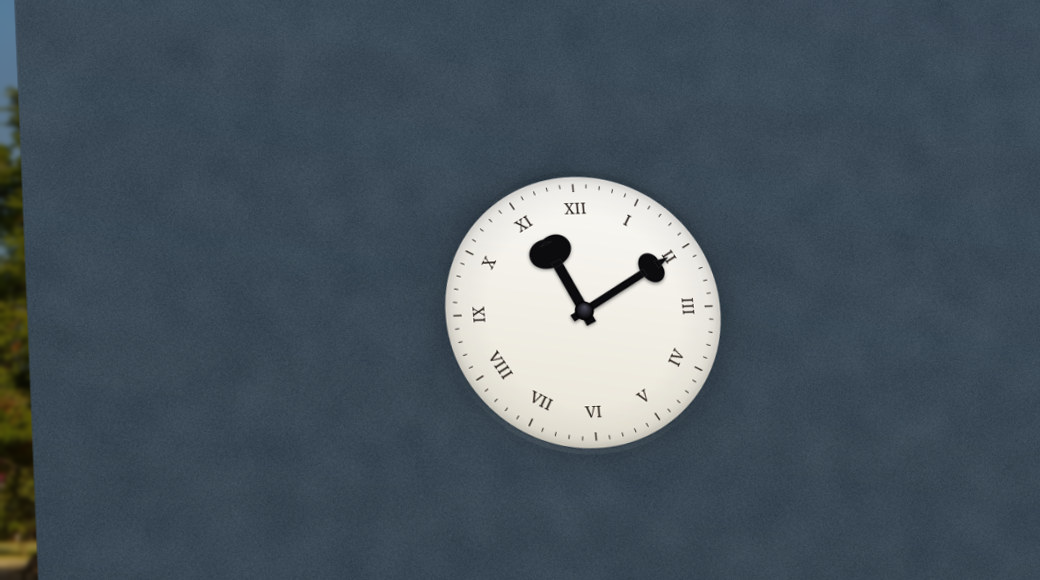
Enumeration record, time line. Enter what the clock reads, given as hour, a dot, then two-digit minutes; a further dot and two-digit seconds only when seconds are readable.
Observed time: 11.10
